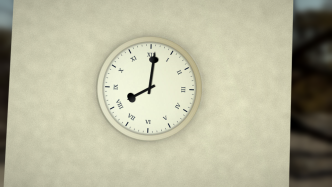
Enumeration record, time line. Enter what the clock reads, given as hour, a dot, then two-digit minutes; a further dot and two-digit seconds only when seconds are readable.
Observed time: 8.01
